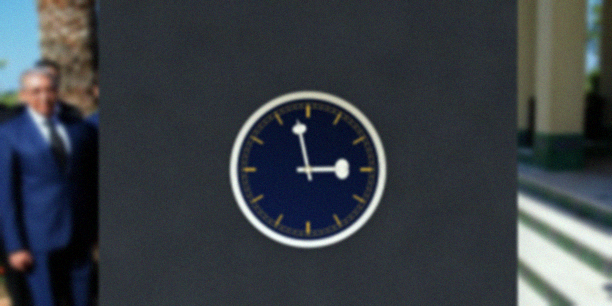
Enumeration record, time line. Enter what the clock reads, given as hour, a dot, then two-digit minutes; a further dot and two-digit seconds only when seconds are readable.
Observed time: 2.58
